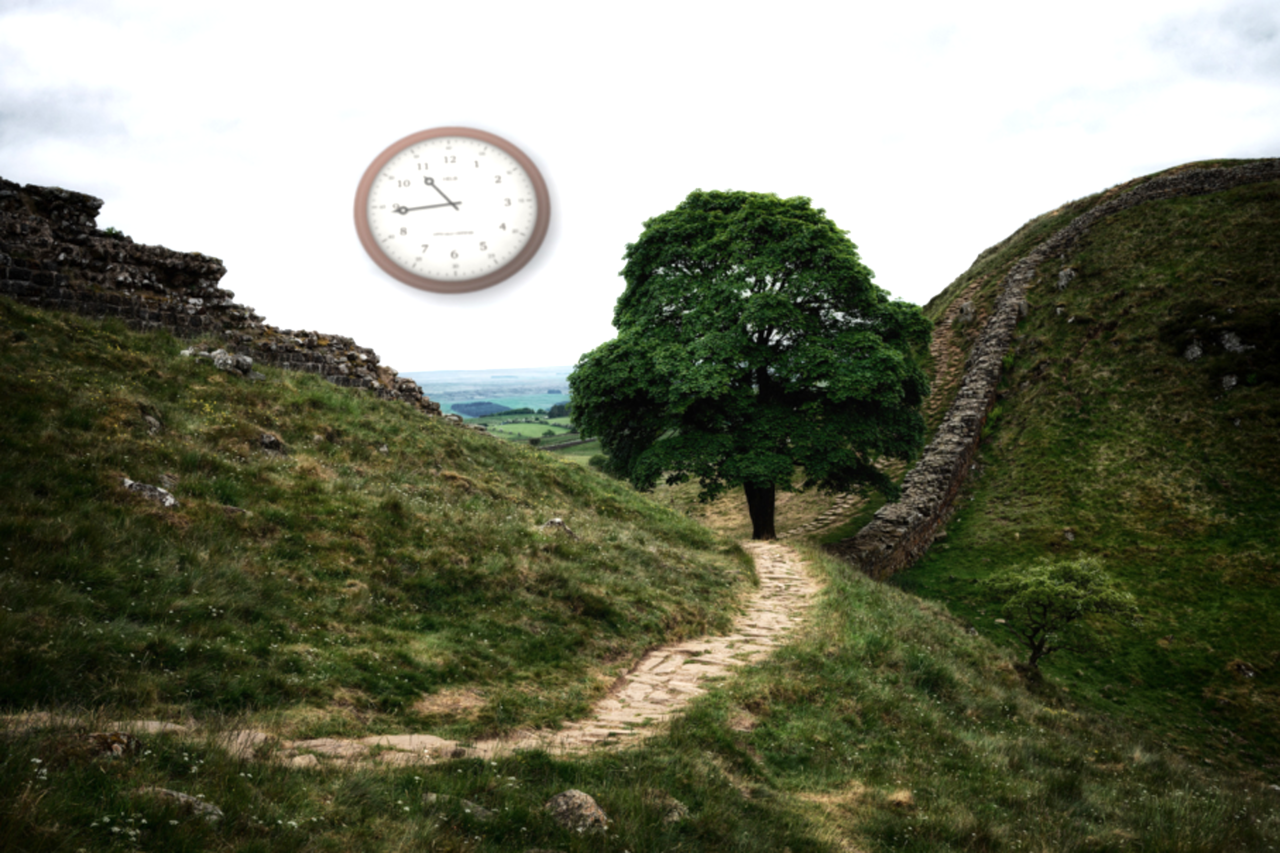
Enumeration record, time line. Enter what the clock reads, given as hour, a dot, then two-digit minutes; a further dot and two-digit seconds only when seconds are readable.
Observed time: 10.44
